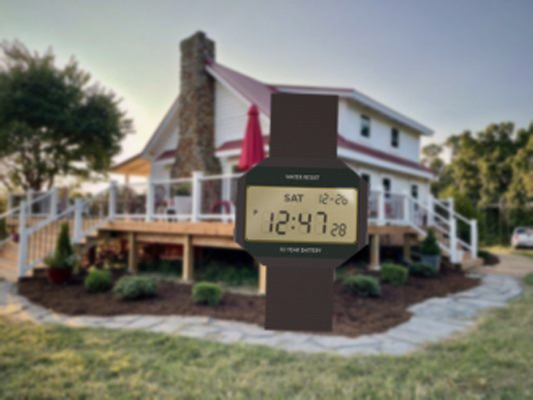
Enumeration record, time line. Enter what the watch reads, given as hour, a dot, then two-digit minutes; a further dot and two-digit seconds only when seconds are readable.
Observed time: 12.47.28
